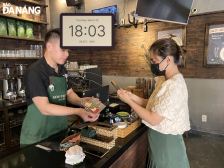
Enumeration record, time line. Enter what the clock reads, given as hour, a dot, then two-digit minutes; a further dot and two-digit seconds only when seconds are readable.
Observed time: 18.03
